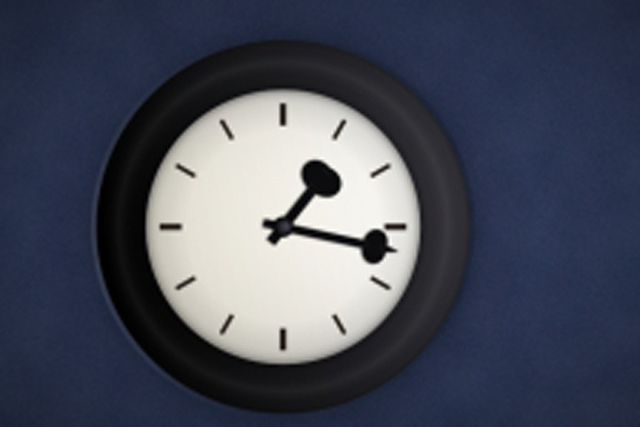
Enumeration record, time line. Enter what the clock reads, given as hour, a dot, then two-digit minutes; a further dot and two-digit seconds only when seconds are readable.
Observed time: 1.17
